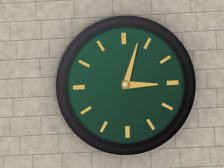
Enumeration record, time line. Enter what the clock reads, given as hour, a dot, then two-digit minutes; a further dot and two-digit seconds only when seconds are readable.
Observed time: 3.03
